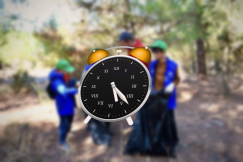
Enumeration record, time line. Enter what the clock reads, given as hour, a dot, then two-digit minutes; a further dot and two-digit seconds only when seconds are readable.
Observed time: 5.23
